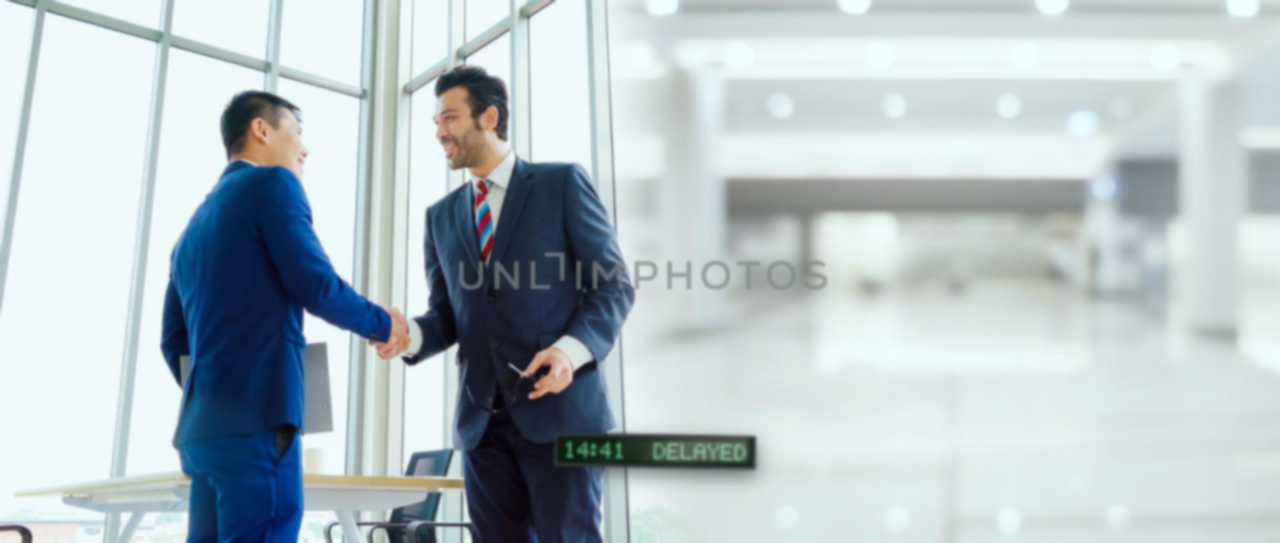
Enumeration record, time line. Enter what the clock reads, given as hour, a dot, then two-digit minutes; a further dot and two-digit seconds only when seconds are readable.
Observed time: 14.41
